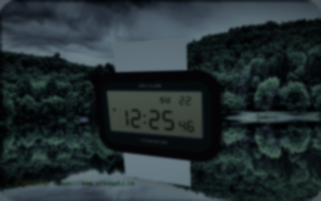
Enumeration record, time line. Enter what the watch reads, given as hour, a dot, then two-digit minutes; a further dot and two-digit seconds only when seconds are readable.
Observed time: 12.25
